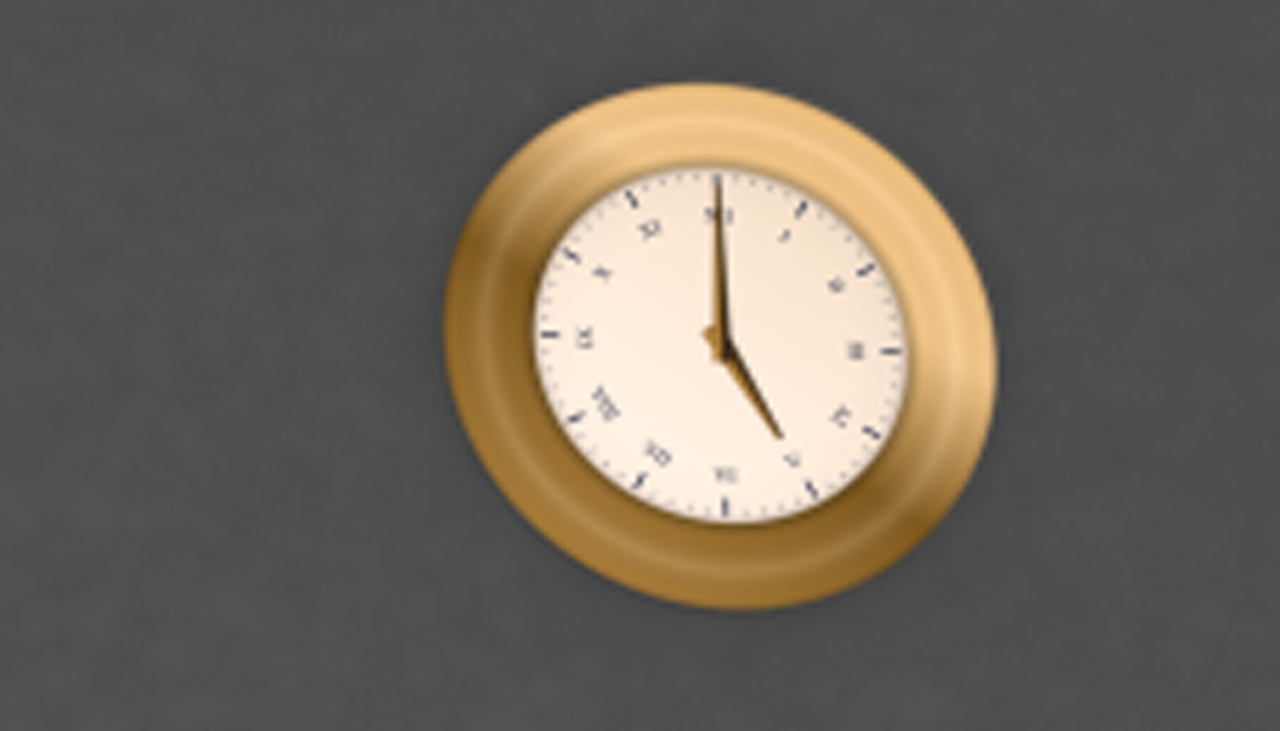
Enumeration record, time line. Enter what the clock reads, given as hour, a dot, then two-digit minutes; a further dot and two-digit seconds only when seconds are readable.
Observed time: 5.00
